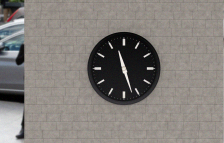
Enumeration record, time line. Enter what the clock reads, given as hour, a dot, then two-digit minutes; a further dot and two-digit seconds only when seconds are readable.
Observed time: 11.27
